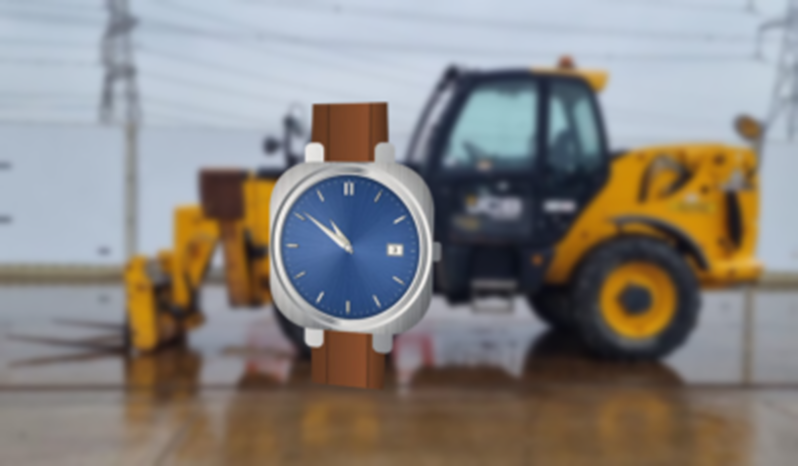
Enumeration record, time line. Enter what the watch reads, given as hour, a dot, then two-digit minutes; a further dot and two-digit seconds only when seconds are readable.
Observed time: 10.51
